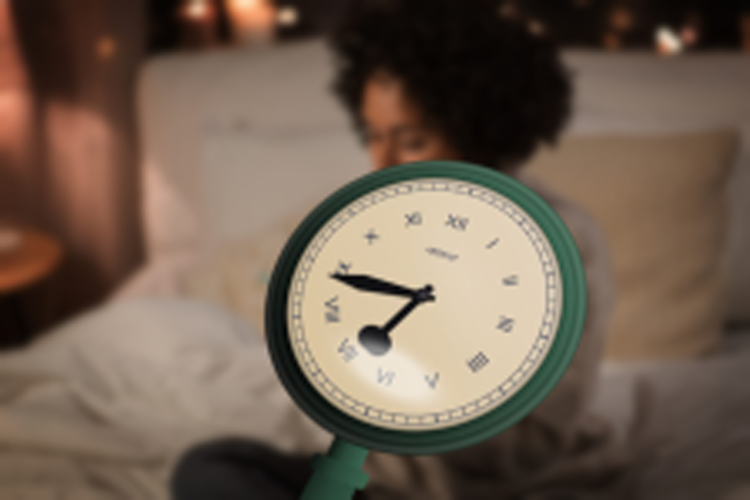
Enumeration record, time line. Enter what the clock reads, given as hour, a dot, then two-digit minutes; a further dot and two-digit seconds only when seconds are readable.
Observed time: 6.44
